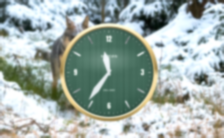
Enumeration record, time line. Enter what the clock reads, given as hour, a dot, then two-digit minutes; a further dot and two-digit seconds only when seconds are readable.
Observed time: 11.36
